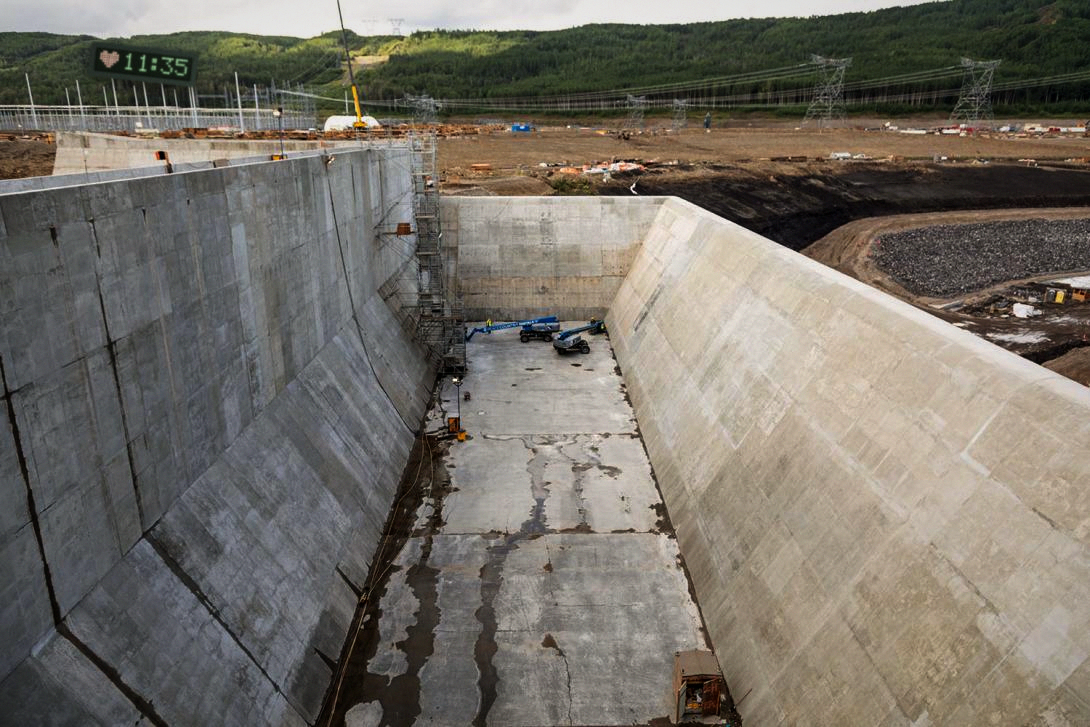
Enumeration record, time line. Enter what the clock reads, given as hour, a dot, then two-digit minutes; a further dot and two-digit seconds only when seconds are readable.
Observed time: 11.35
